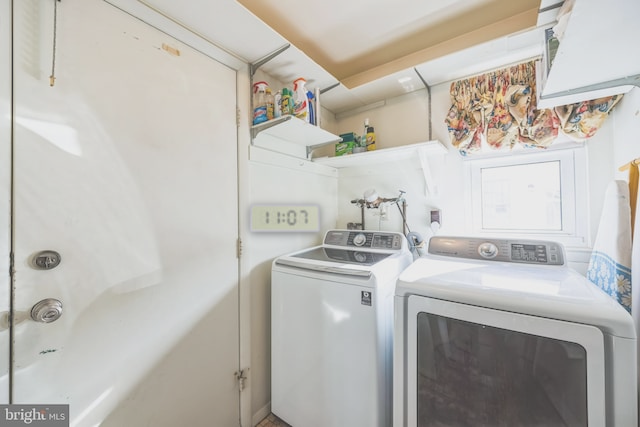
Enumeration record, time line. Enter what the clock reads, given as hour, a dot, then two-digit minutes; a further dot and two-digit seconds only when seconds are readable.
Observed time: 11.07
